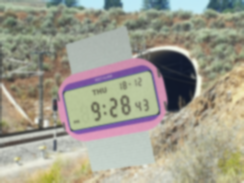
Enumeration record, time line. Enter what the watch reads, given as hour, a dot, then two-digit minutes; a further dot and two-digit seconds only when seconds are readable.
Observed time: 9.28
